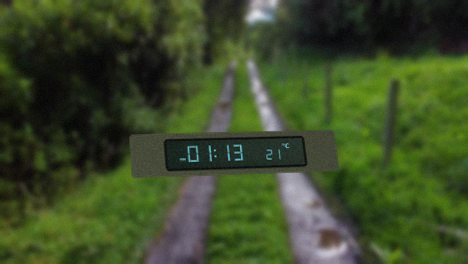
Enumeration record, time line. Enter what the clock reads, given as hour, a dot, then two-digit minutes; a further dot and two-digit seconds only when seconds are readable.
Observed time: 1.13
